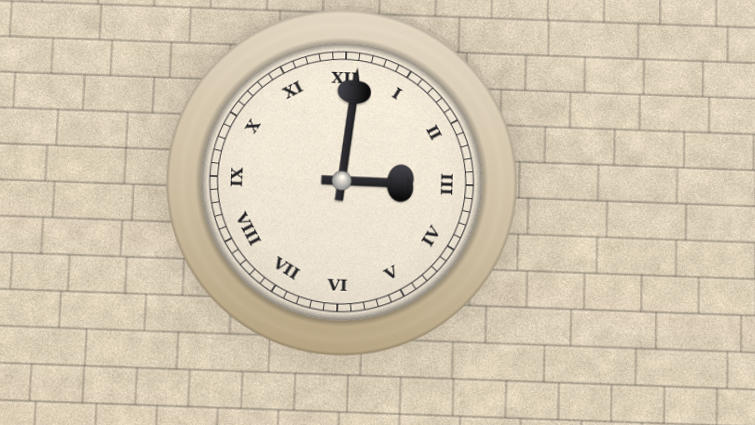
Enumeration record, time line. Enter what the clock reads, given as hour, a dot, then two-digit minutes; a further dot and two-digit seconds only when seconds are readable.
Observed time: 3.01
